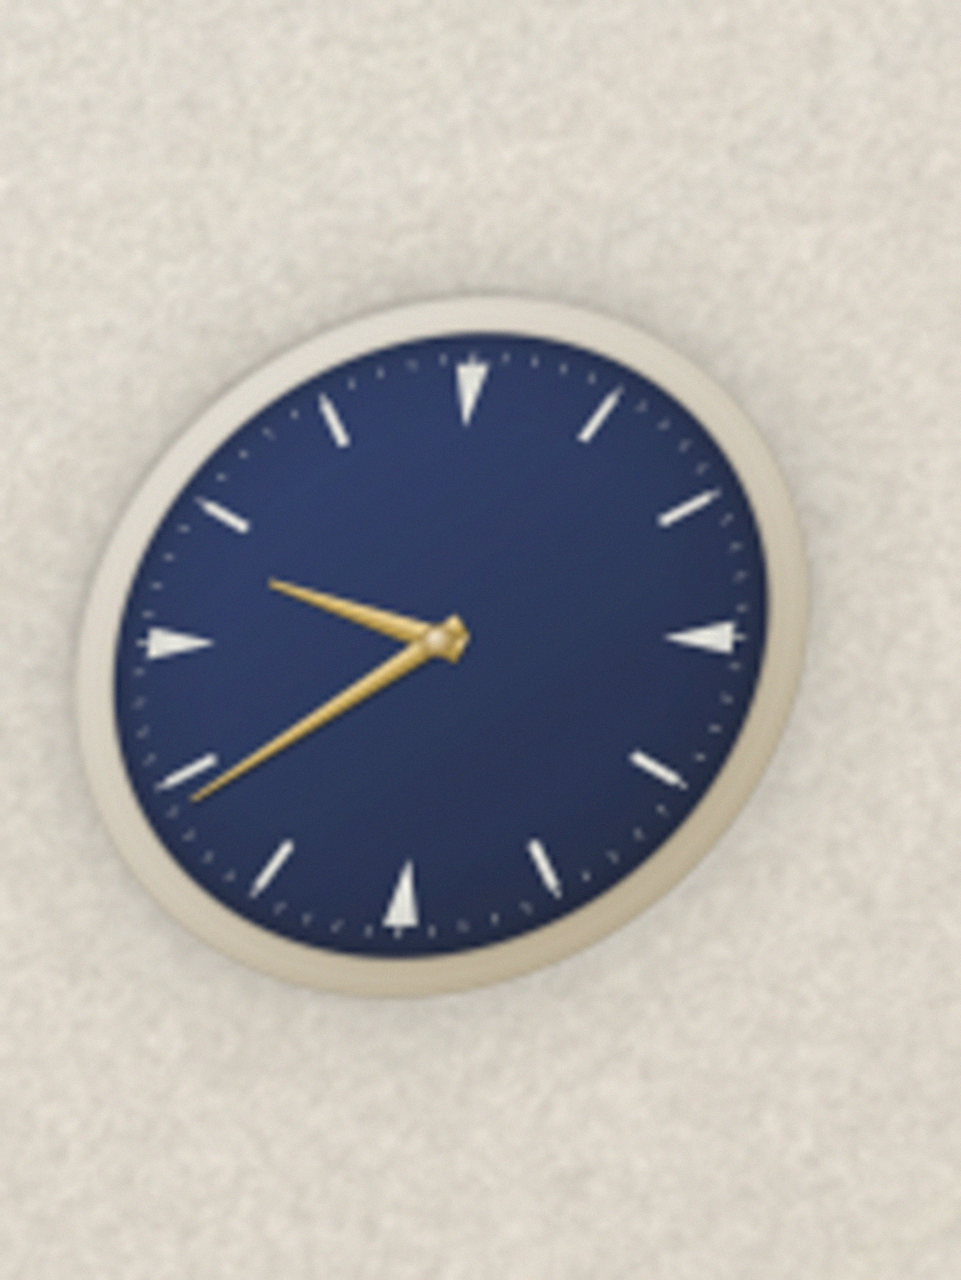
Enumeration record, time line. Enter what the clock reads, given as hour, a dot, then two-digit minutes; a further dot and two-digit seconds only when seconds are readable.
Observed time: 9.39
